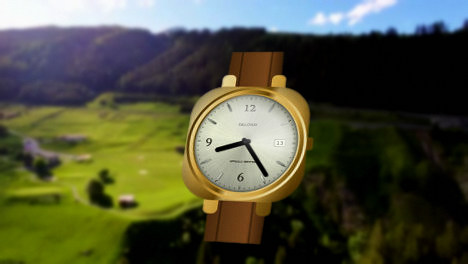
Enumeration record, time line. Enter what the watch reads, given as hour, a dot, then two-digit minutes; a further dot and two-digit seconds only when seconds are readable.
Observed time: 8.24
